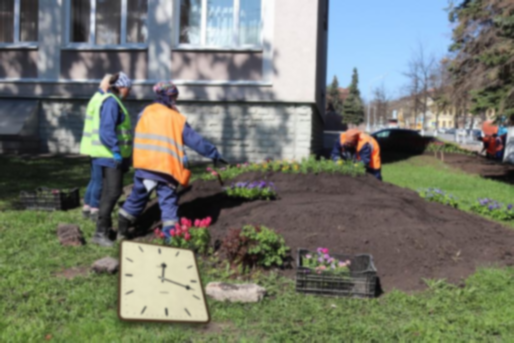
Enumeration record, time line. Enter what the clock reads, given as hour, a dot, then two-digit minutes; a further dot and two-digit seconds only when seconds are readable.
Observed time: 12.18
